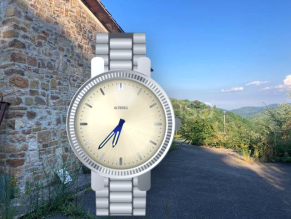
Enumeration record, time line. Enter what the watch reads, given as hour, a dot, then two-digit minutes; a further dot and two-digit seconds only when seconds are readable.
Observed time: 6.37
